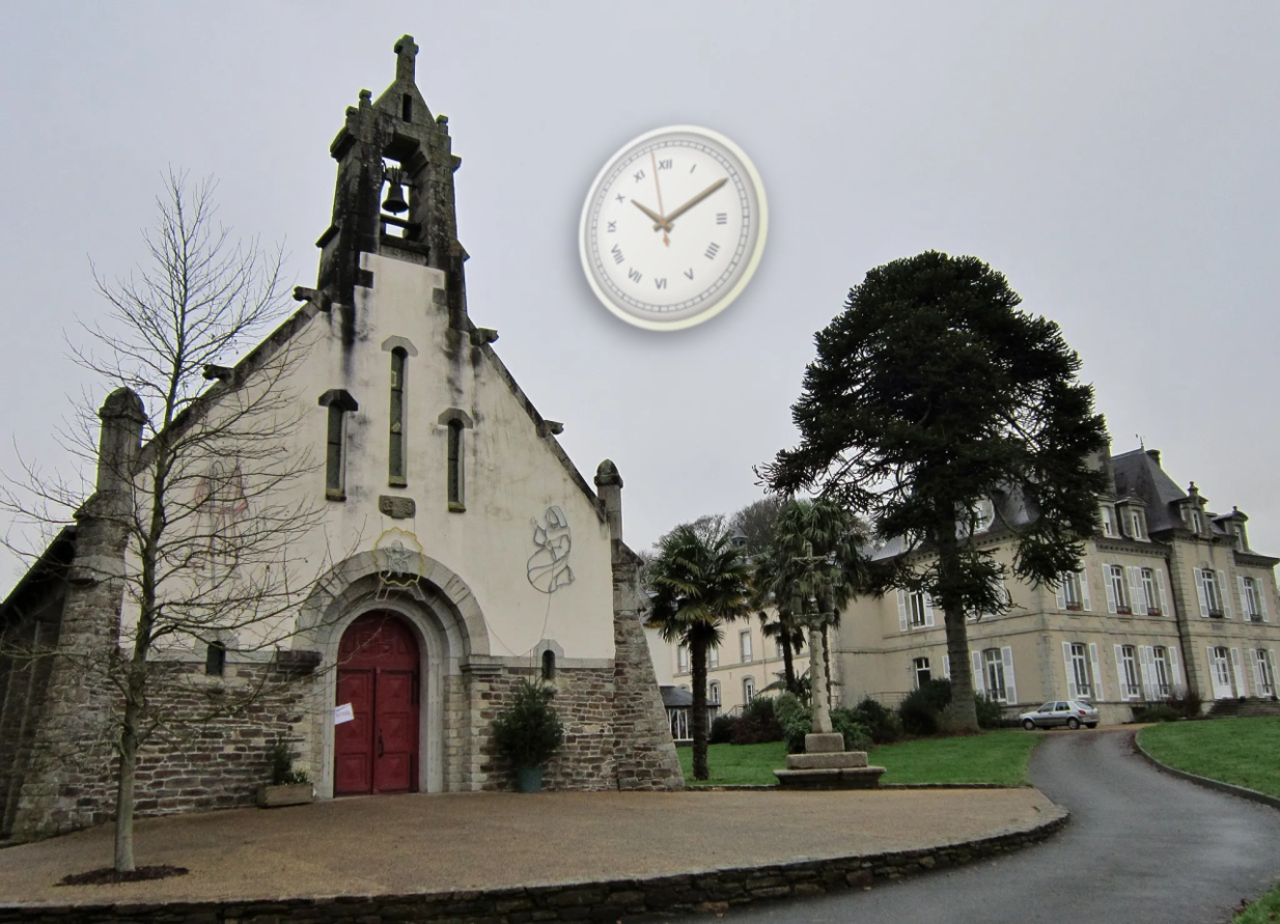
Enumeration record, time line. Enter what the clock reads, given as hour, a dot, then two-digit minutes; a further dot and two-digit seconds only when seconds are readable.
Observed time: 10.09.58
